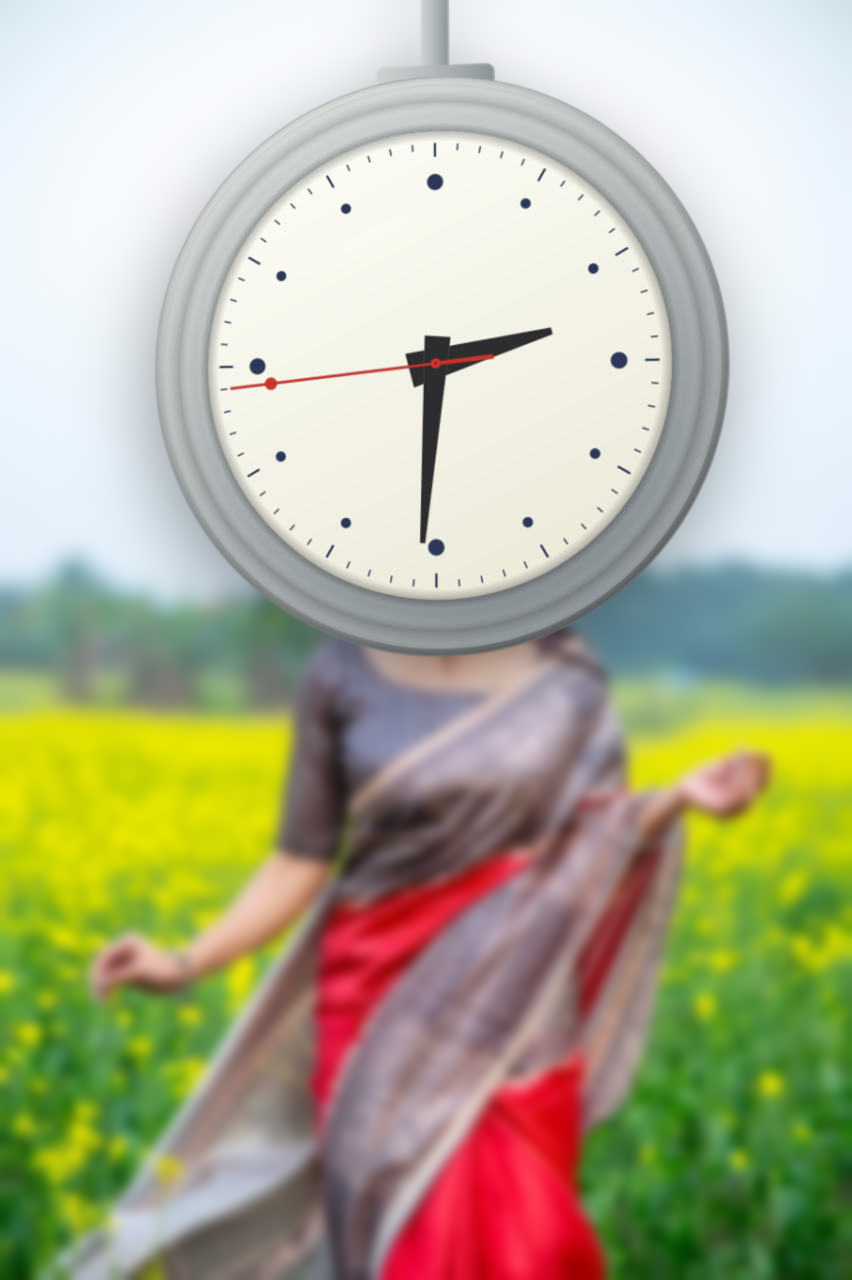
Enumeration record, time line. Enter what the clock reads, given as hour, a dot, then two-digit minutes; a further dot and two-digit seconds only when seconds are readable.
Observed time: 2.30.44
